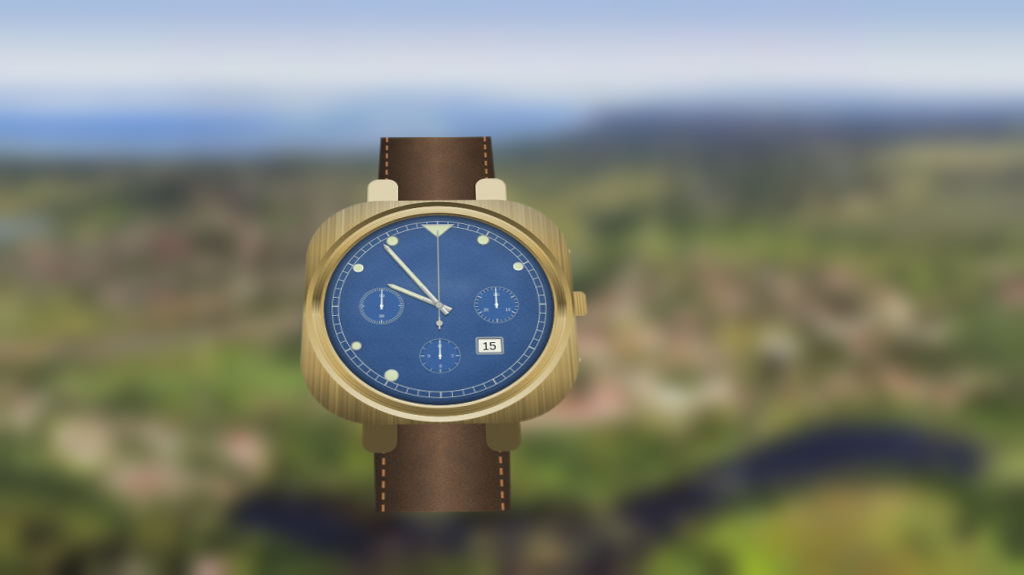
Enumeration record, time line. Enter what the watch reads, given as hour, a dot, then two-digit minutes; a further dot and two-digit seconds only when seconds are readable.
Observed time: 9.54
